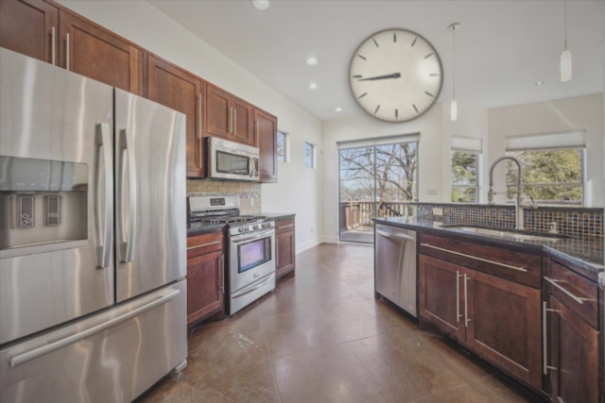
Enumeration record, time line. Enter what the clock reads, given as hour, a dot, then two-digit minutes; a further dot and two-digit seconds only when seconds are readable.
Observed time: 8.44
